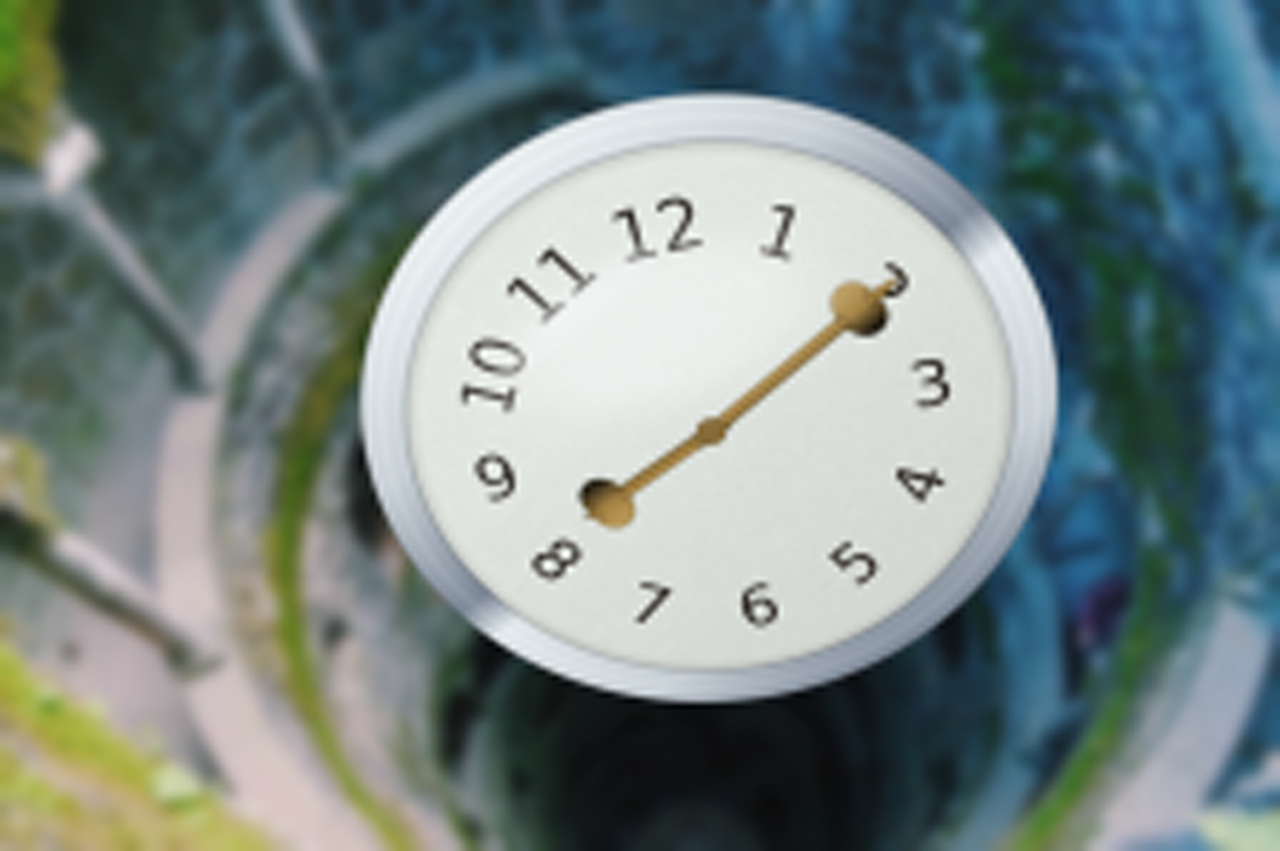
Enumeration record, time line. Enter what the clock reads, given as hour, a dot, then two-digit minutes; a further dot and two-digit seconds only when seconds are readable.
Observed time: 8.10
